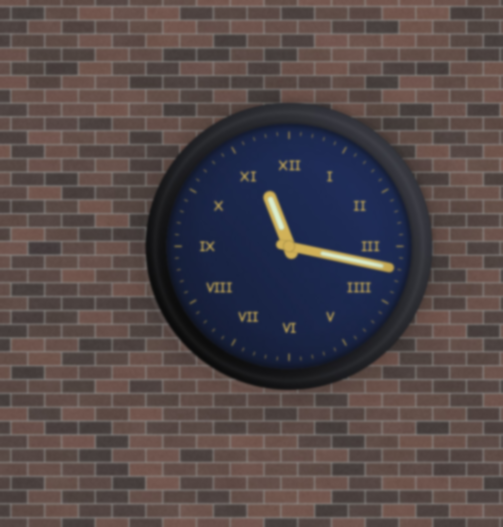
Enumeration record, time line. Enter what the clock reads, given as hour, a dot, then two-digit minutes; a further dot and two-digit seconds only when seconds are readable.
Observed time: 11.17
